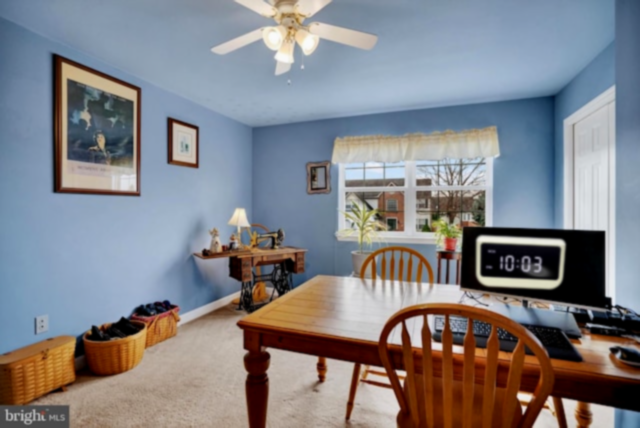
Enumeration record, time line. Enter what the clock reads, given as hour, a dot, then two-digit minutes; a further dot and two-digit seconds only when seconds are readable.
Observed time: 10.03
